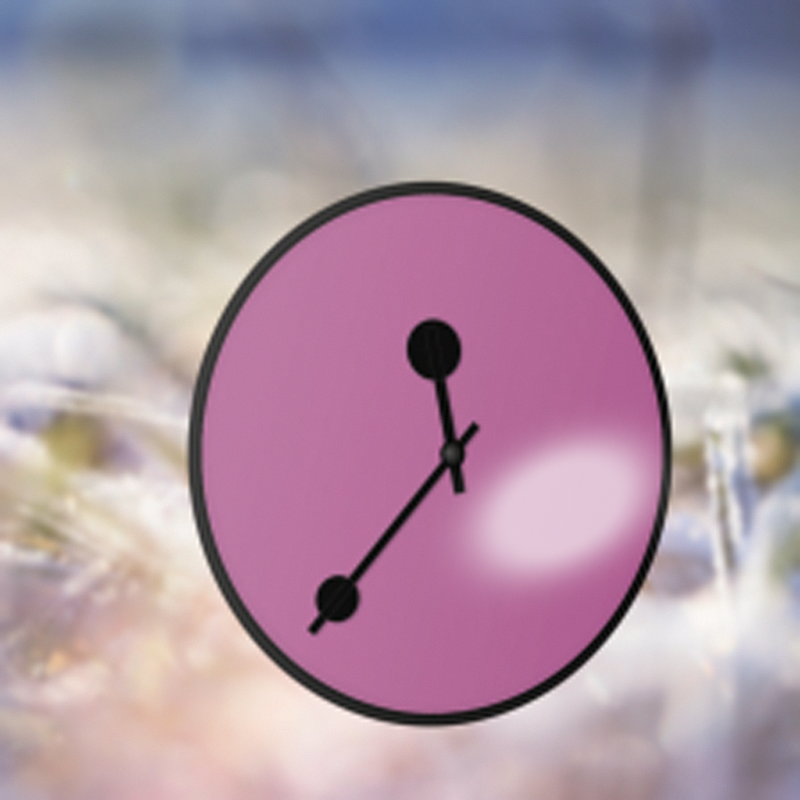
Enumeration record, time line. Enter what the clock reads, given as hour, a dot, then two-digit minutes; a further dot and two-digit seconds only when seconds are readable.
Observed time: 11.37
